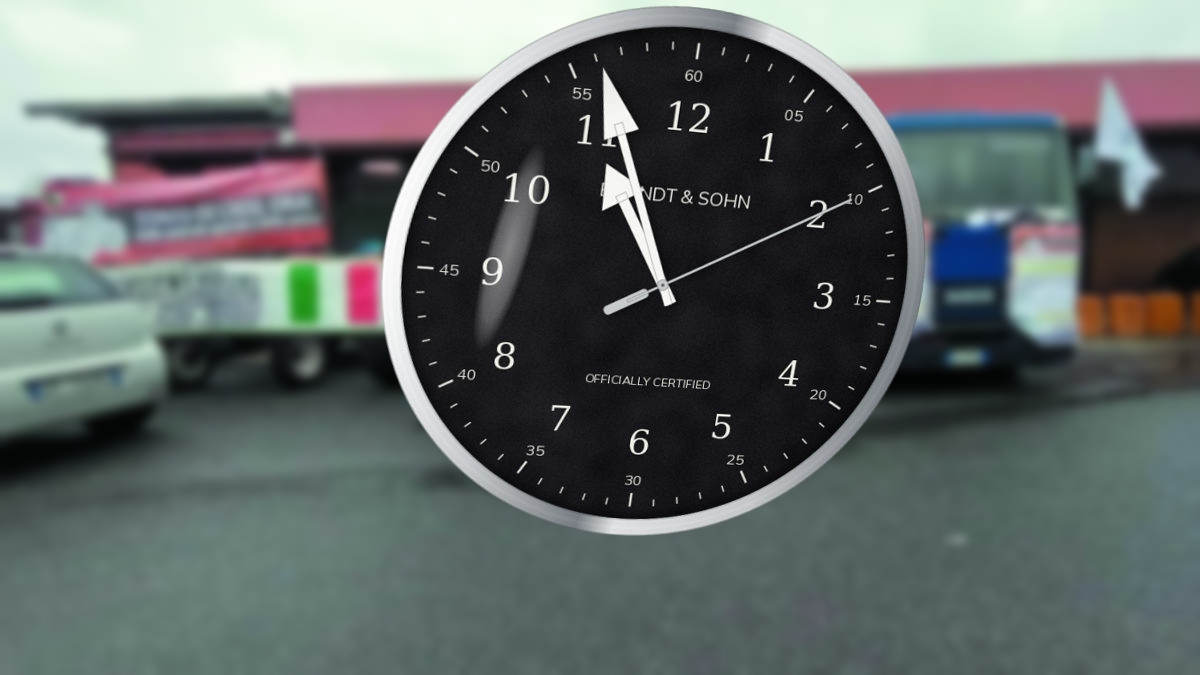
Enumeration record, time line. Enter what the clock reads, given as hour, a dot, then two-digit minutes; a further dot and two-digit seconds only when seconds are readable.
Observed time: 10.56.10
